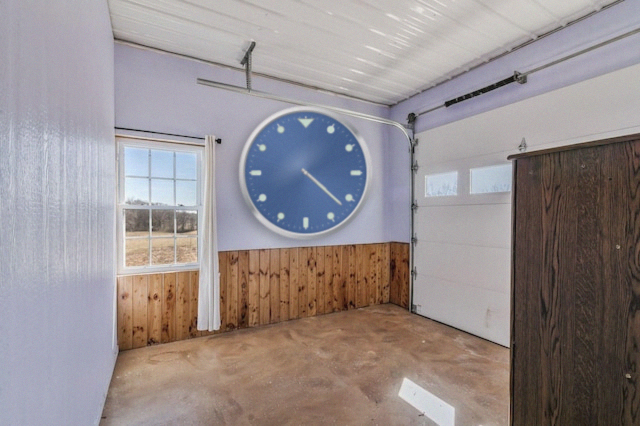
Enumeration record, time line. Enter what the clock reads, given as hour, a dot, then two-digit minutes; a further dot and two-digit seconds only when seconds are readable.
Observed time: 4.22
